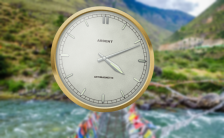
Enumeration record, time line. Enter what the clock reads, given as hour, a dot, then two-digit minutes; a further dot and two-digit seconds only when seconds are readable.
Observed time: 4.11
